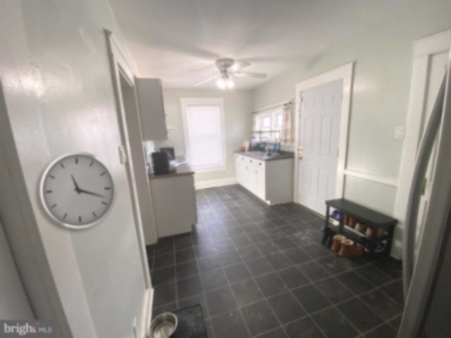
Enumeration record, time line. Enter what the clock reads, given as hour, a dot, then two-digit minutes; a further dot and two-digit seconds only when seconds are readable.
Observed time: 11.18
